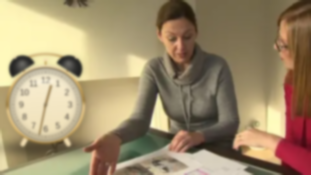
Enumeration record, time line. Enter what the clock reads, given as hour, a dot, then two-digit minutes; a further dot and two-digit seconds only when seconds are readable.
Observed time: 12.32
